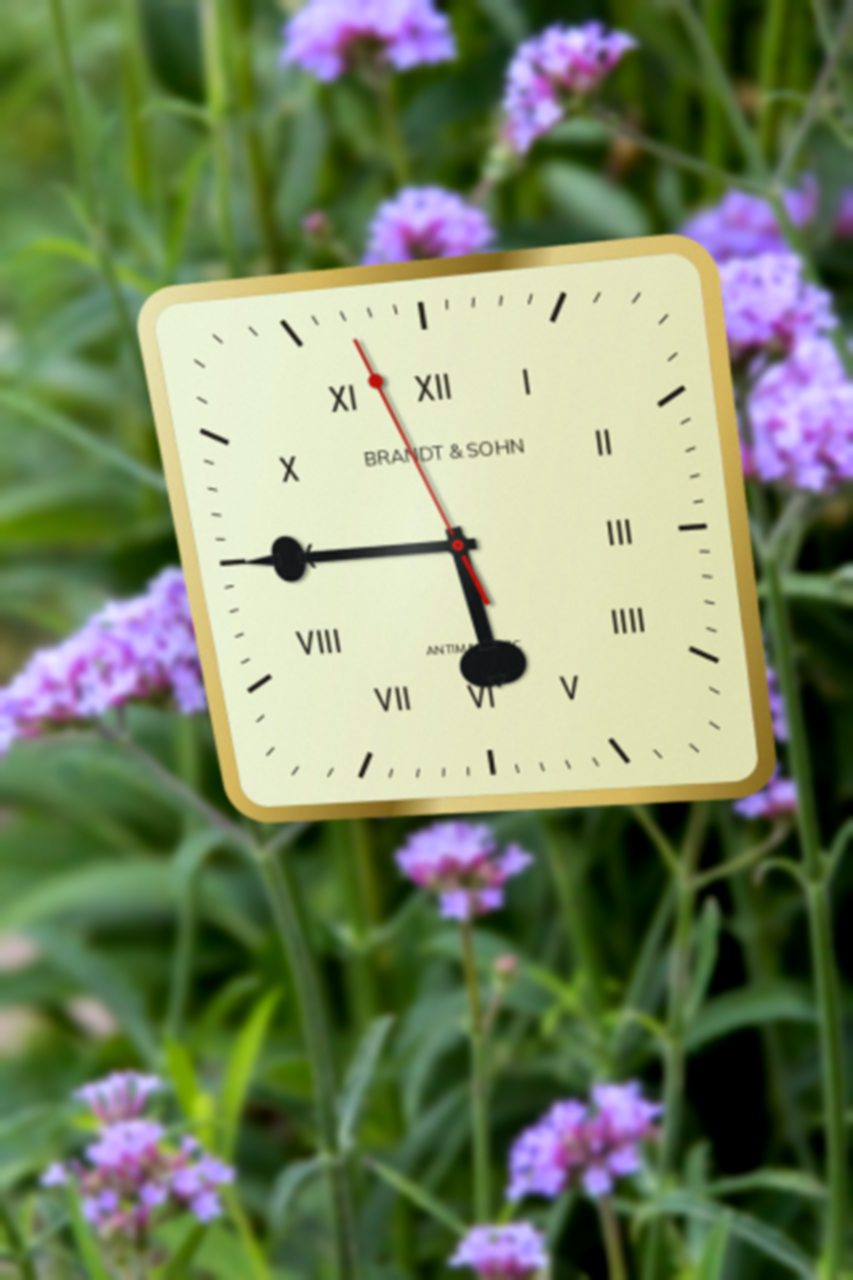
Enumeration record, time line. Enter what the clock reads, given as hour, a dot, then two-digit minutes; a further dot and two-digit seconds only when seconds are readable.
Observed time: 5.44.57
